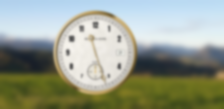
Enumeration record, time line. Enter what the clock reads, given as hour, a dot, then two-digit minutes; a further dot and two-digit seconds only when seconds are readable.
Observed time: 11.27
